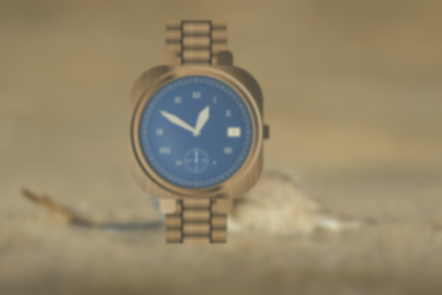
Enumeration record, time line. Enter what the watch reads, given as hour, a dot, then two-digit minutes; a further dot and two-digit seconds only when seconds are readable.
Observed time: 12.50
